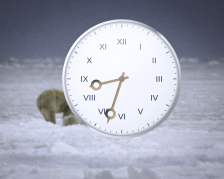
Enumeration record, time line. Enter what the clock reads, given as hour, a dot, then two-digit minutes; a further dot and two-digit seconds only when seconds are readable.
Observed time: 8.33
